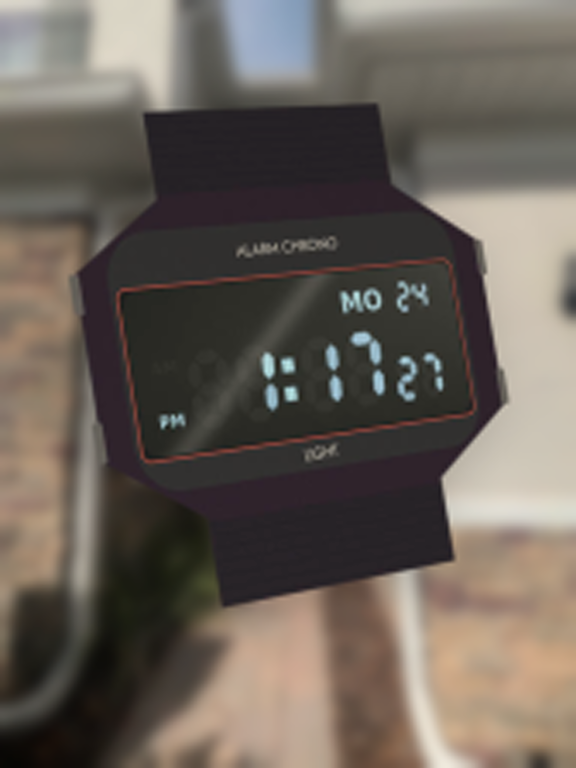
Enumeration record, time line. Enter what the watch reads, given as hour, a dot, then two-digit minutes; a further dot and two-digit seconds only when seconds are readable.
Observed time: 1.17.27
